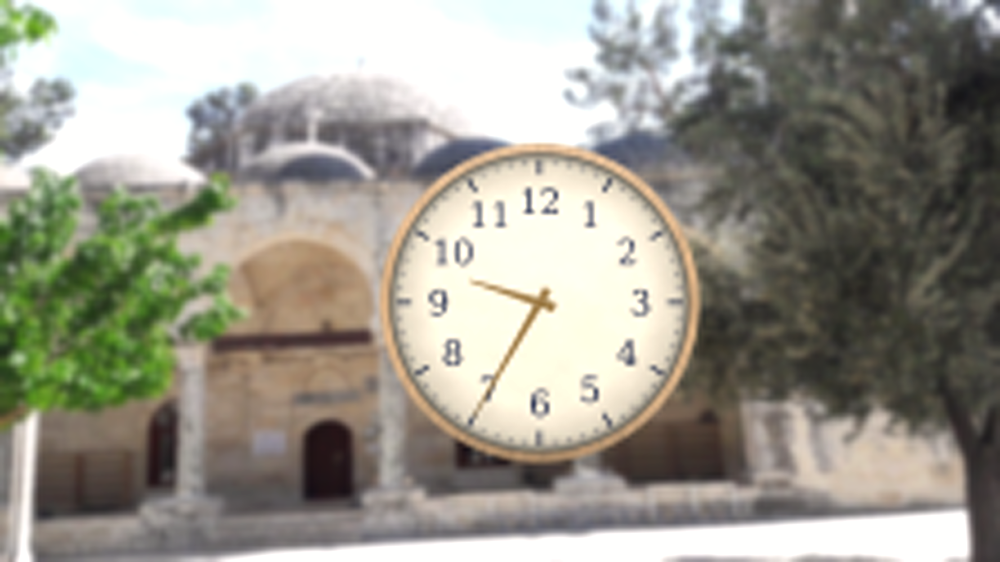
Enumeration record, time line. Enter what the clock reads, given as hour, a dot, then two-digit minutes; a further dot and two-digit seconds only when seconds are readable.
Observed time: 9.35
